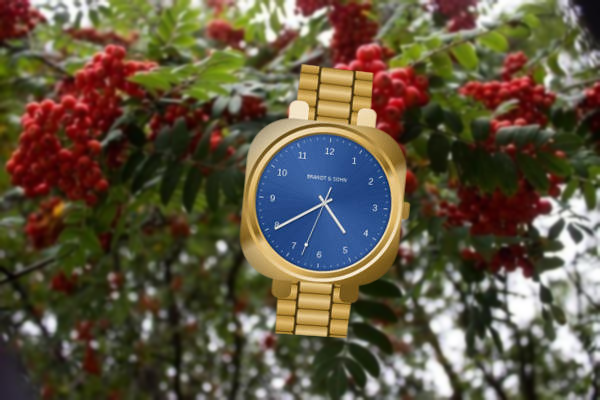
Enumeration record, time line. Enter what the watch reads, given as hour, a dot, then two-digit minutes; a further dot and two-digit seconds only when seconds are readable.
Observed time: 4.39.33
